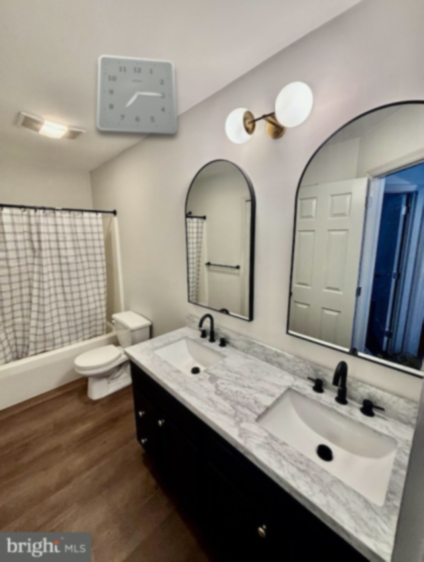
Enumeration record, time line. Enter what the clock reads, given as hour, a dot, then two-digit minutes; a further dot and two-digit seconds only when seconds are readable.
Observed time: 7.15
